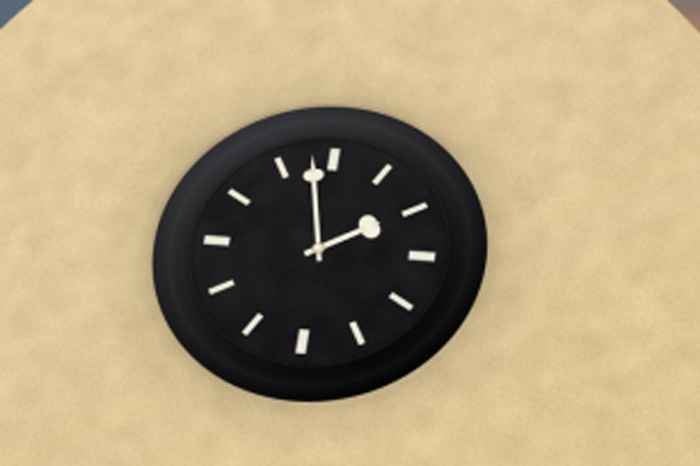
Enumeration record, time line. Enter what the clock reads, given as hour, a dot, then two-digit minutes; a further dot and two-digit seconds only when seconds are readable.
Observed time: 1.58
